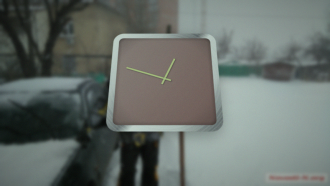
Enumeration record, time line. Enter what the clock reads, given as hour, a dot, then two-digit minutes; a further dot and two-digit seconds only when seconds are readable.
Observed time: 12.48
